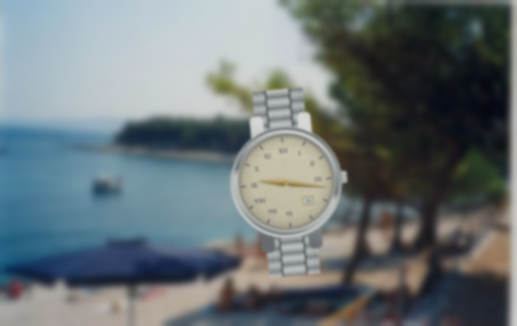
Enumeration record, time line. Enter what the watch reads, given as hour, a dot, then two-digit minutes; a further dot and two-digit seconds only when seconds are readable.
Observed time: 9.17
